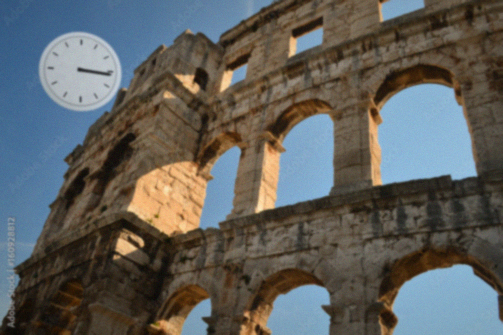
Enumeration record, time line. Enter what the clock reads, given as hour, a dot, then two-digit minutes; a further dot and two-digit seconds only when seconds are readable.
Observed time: 3.16
